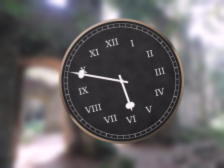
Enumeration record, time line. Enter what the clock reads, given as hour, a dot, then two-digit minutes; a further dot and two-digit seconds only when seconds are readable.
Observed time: 5.49
